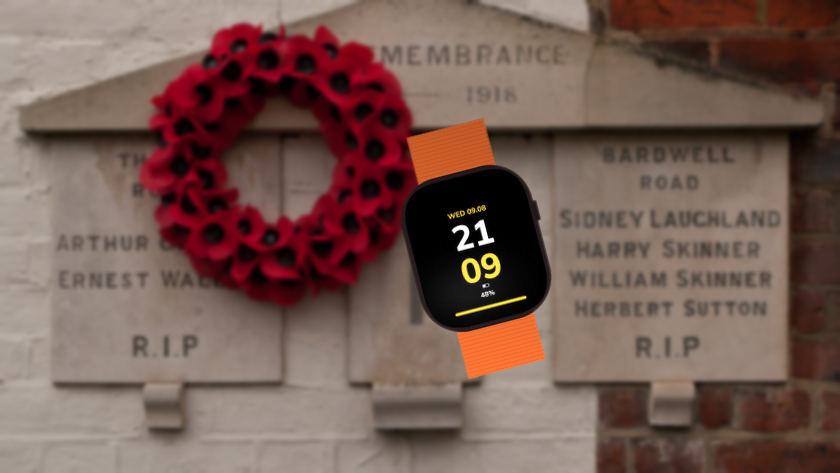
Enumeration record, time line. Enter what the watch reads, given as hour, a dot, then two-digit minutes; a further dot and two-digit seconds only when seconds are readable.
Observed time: 21.09
